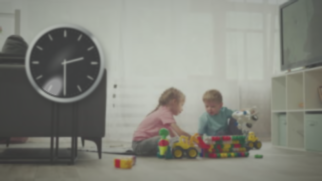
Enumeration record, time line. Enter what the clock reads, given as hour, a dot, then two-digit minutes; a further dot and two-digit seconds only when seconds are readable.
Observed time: 2.30
